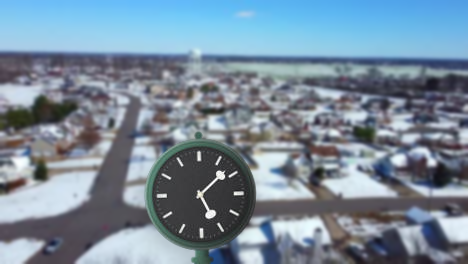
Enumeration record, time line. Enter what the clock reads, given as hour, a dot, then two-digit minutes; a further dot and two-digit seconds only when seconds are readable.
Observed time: 5.08
